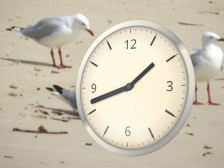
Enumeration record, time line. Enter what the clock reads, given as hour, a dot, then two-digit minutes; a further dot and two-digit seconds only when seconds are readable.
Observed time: 1.42
